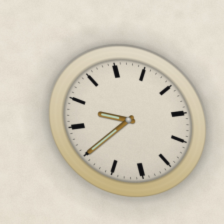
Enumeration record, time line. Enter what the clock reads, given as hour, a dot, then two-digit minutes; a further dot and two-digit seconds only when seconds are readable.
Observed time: 9.40
